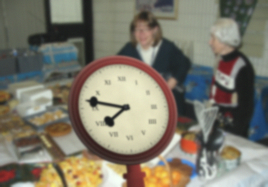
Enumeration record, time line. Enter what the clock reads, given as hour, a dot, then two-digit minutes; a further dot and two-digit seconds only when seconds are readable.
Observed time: 7.47
